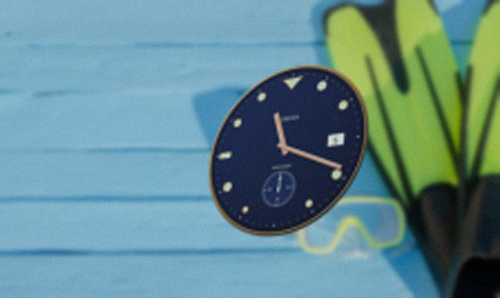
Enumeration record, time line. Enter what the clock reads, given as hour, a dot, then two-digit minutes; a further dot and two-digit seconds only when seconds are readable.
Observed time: 11.19
